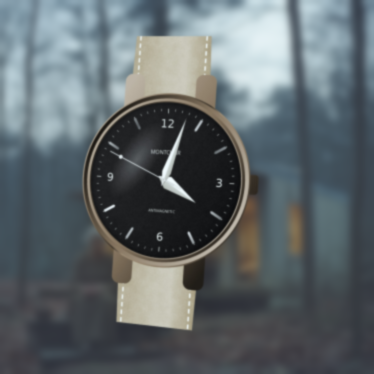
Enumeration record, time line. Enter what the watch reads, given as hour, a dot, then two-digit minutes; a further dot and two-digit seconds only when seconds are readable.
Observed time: 4.02.49
